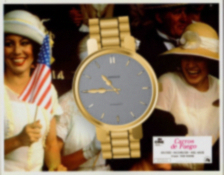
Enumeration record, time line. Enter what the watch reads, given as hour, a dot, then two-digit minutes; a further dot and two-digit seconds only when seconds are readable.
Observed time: 10.45
